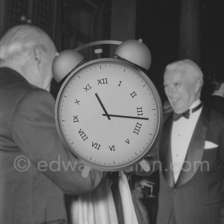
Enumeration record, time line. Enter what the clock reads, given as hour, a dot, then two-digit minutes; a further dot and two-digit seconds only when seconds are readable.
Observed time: 11.17
